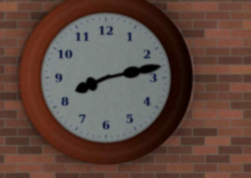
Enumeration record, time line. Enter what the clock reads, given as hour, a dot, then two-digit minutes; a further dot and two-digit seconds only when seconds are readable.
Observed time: 8.13
